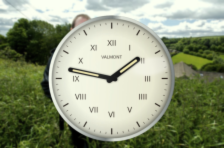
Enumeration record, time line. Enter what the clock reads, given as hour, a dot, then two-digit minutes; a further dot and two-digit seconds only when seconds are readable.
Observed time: 1.47
